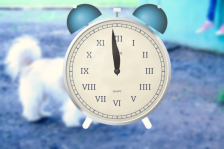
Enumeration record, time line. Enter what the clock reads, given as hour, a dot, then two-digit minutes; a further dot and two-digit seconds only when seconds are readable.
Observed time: 11.59
